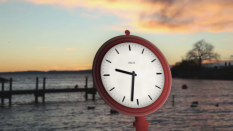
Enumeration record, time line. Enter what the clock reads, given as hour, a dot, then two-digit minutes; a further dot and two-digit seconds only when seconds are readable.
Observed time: 9.32
